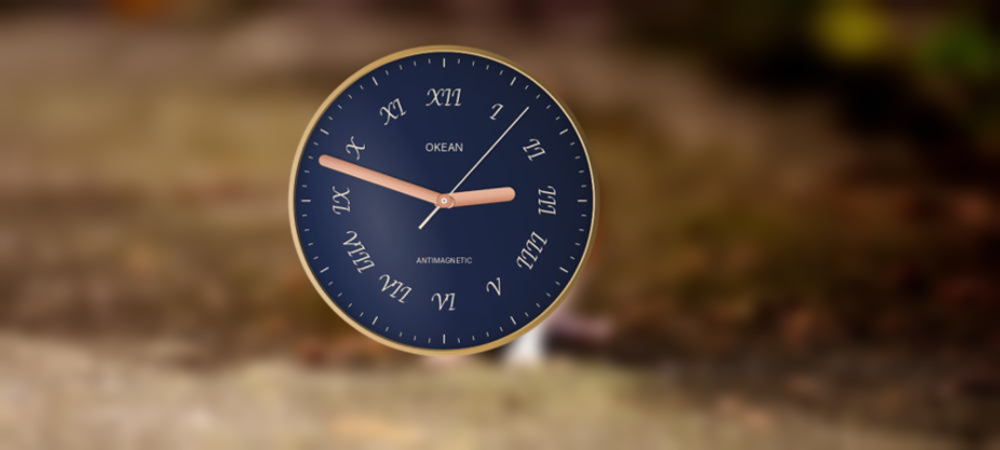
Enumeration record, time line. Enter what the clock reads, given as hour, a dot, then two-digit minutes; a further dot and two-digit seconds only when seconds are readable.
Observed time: 2.48.07
